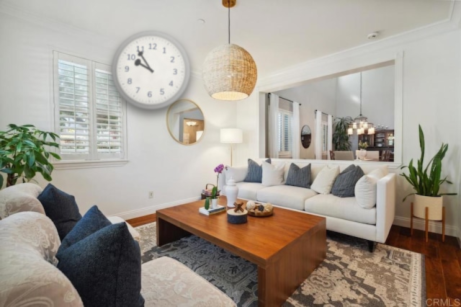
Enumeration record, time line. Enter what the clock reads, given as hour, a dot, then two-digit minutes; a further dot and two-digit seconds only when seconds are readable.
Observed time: 9.54
